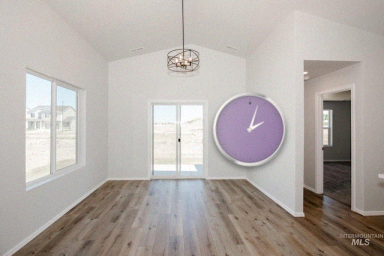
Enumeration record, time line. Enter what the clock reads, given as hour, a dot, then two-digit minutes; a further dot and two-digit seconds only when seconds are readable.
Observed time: 2.03
